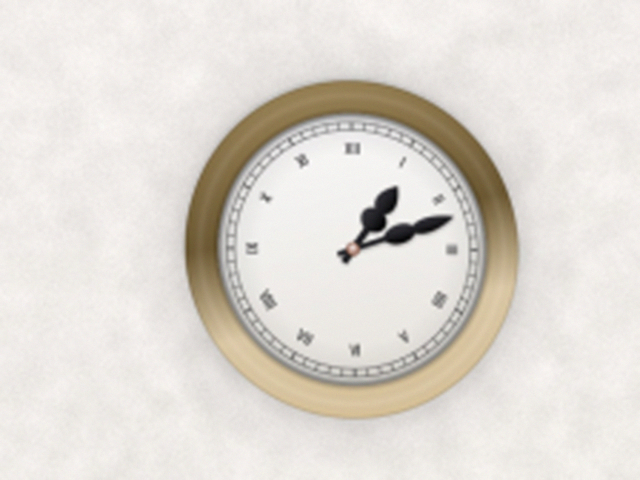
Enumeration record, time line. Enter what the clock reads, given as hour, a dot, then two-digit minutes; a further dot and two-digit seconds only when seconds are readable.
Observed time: 1.12
